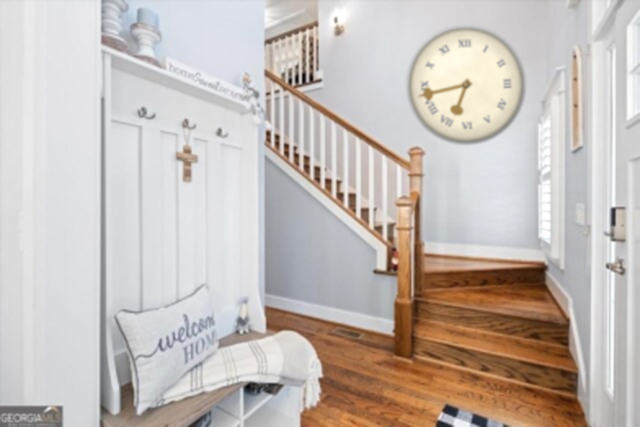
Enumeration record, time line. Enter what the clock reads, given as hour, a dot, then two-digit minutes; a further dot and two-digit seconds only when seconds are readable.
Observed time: 6.43
